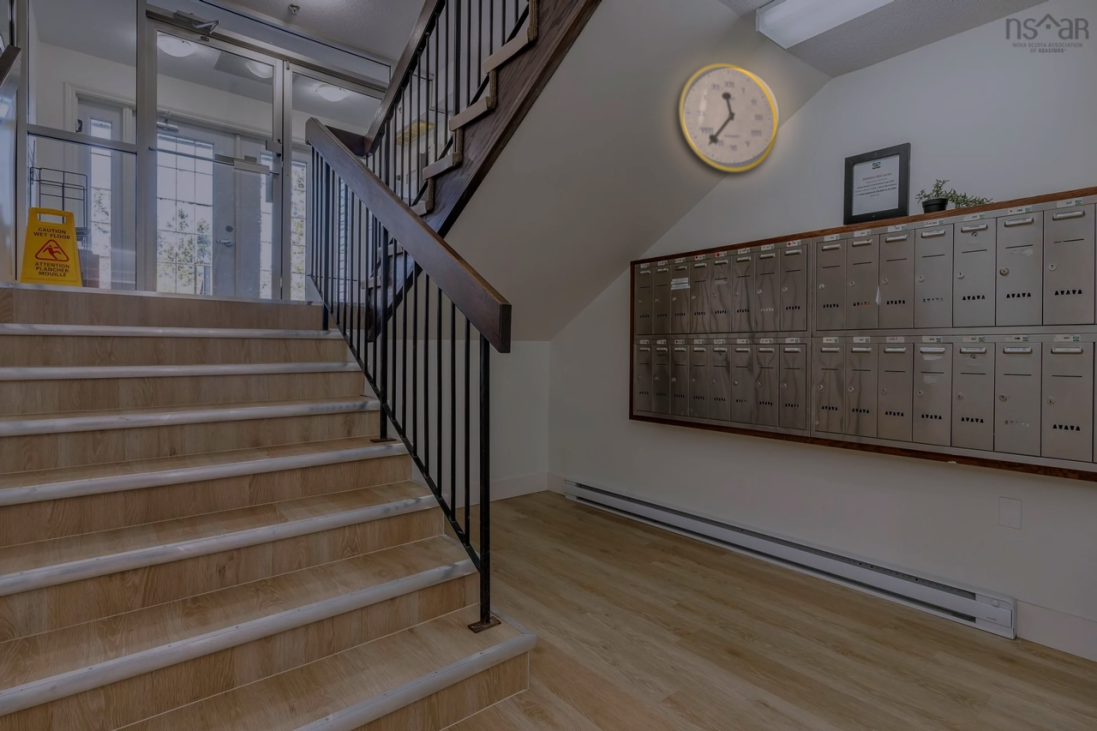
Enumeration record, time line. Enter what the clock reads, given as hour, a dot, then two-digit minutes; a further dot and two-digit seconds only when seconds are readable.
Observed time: 11.37
